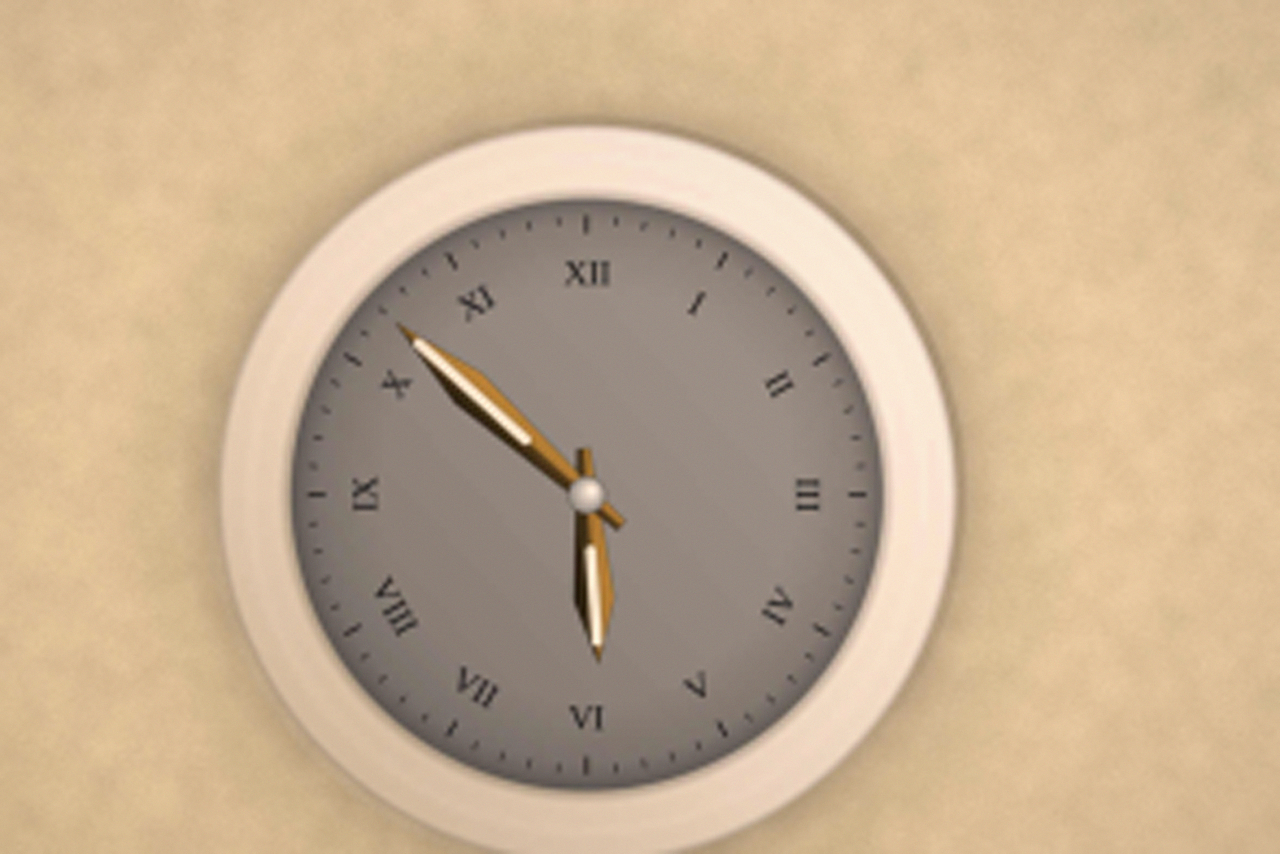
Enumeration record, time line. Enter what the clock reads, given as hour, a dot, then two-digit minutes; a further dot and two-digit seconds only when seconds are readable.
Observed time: 5.52
